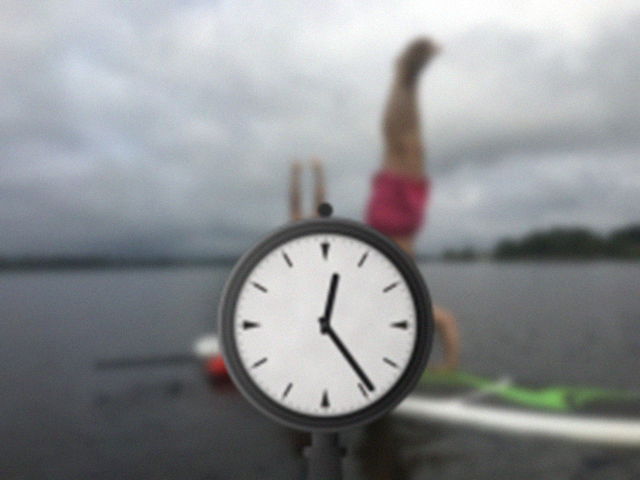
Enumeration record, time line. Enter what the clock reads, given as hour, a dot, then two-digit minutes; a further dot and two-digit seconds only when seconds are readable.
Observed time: 12.24
